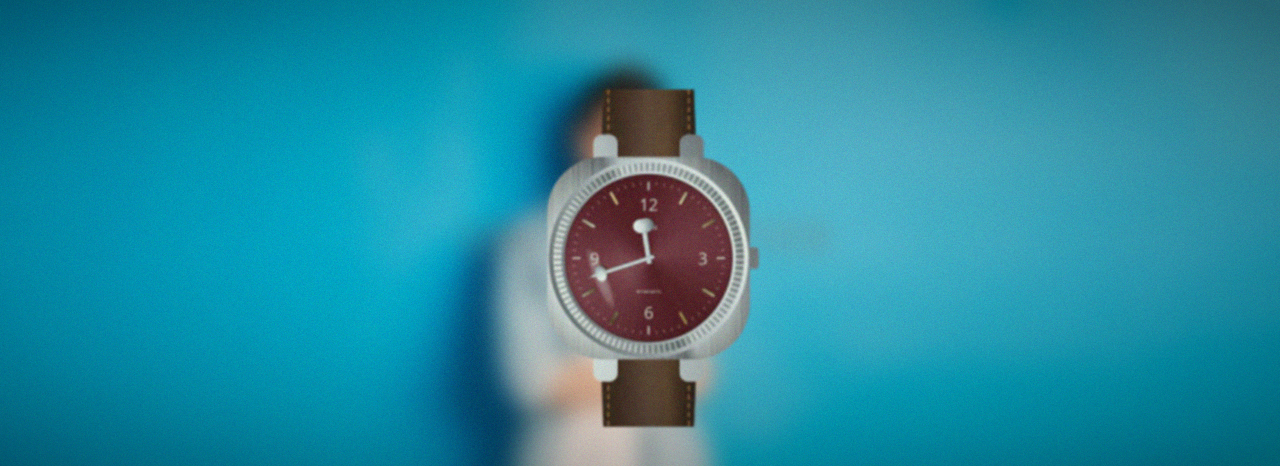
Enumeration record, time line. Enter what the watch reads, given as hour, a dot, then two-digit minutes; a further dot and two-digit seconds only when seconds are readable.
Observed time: 11.42
